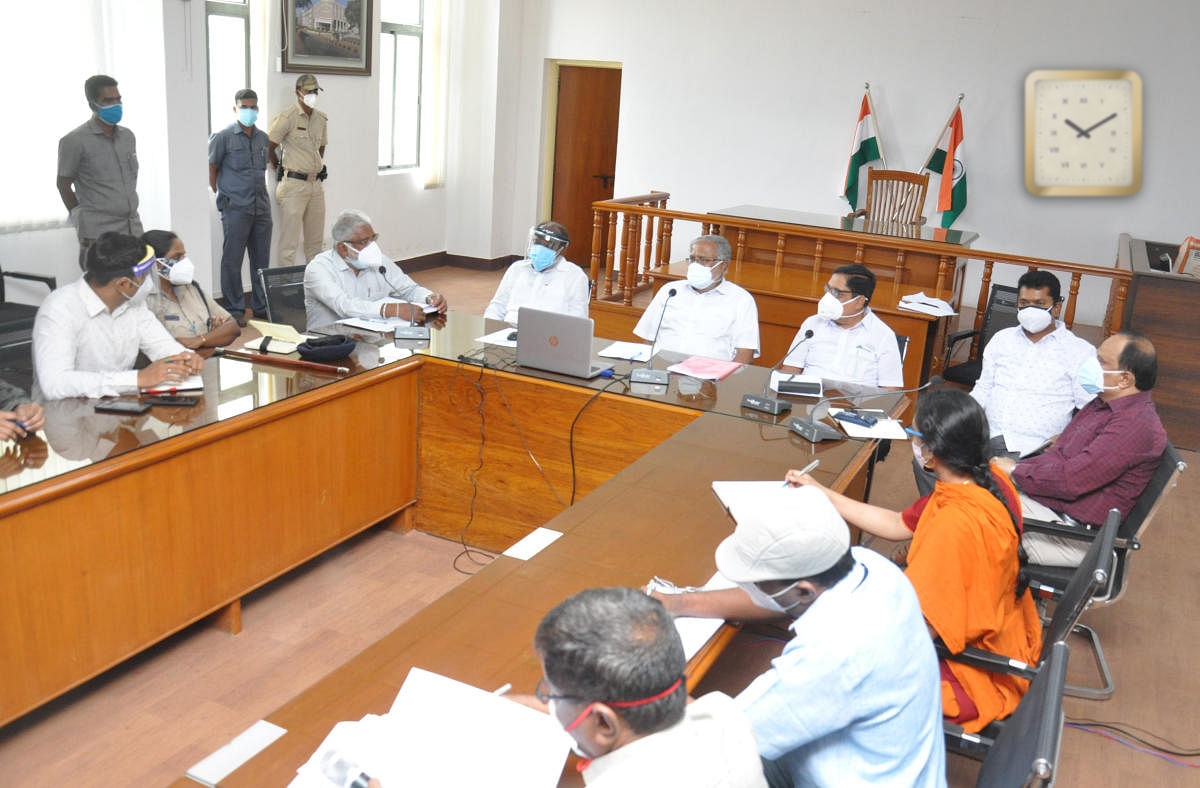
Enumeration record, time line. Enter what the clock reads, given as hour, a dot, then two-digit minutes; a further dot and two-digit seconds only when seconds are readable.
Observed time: 10.10
